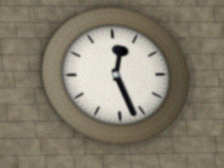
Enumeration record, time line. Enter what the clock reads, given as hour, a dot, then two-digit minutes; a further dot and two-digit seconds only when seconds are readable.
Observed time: 12.27
